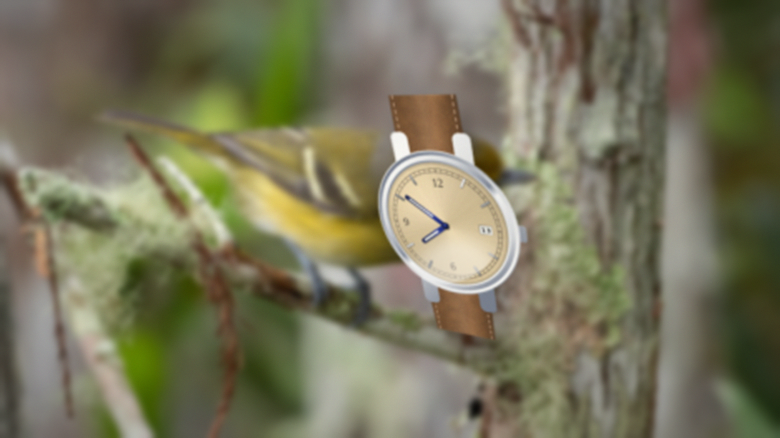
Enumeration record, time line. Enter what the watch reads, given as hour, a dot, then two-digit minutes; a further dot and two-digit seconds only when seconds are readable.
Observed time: 7.51
